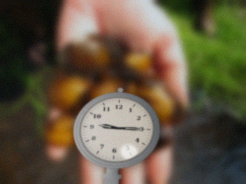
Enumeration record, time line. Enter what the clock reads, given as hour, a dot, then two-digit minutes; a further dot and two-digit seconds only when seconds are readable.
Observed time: 9.15
